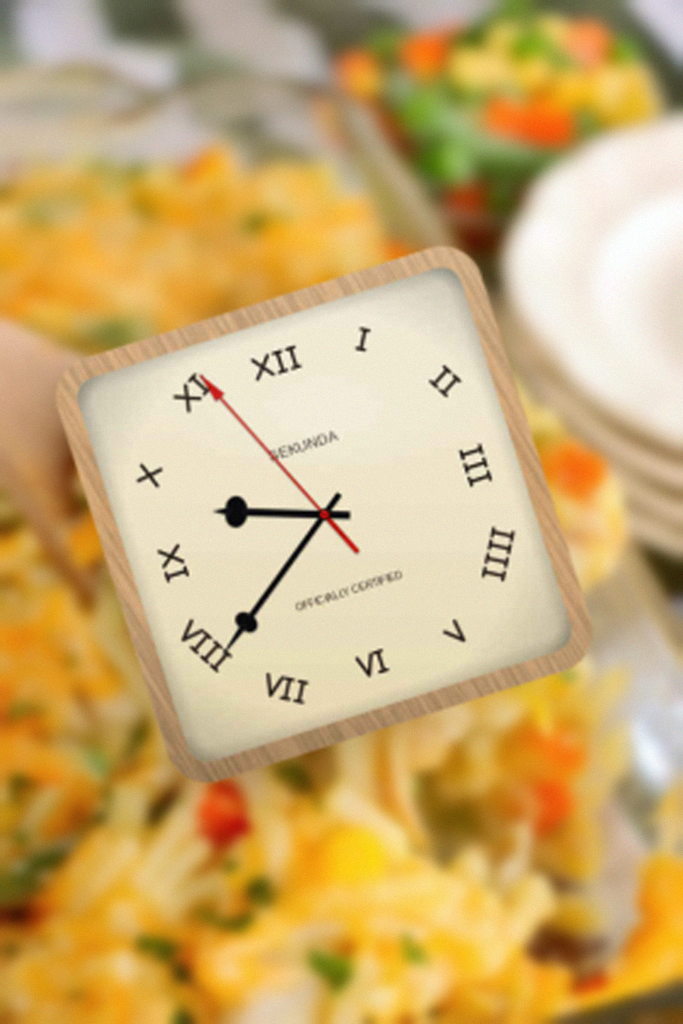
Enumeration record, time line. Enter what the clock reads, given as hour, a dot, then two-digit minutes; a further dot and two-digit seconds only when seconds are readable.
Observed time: 9.38.56
